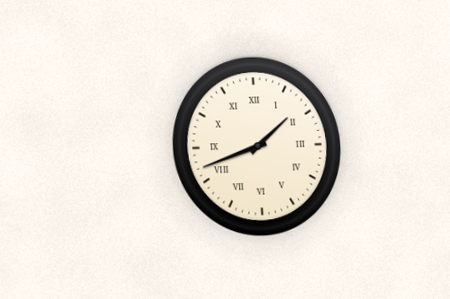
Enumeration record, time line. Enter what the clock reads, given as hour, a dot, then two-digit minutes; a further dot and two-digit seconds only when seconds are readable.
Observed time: 1.42
